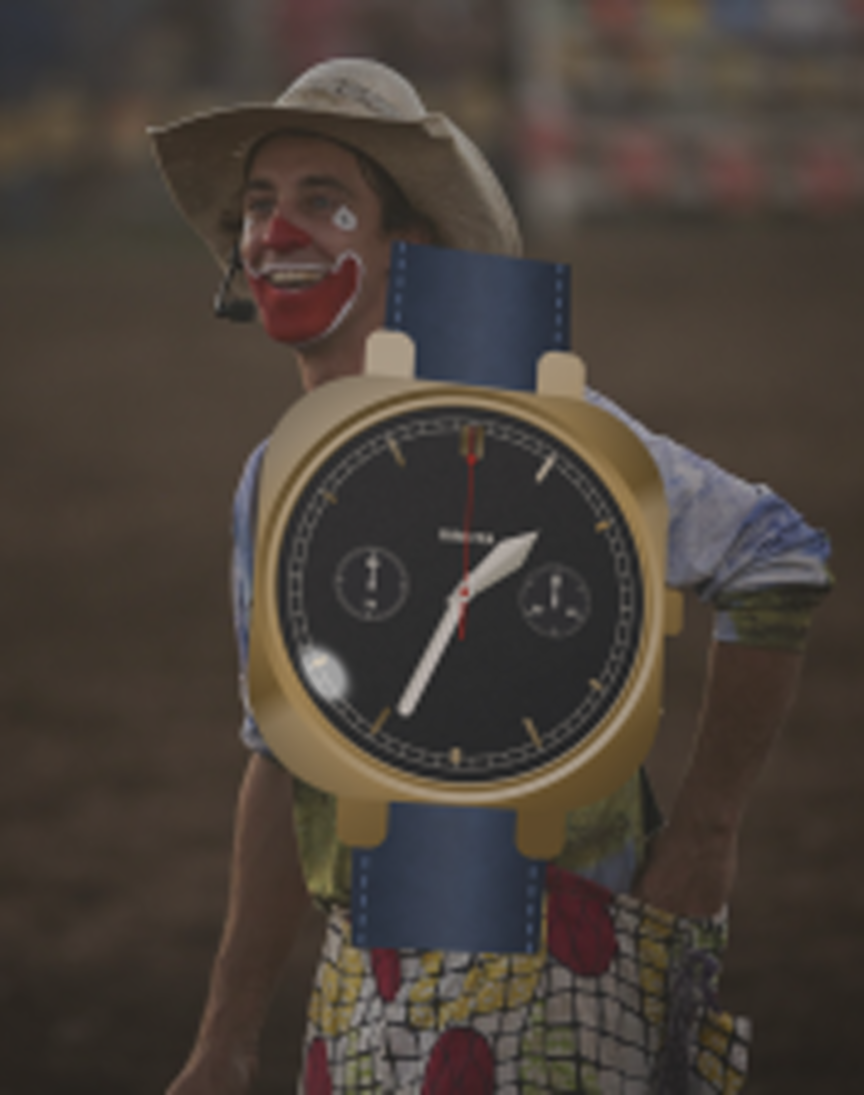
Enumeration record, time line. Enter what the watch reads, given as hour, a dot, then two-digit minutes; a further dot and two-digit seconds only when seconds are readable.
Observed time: 1.34
